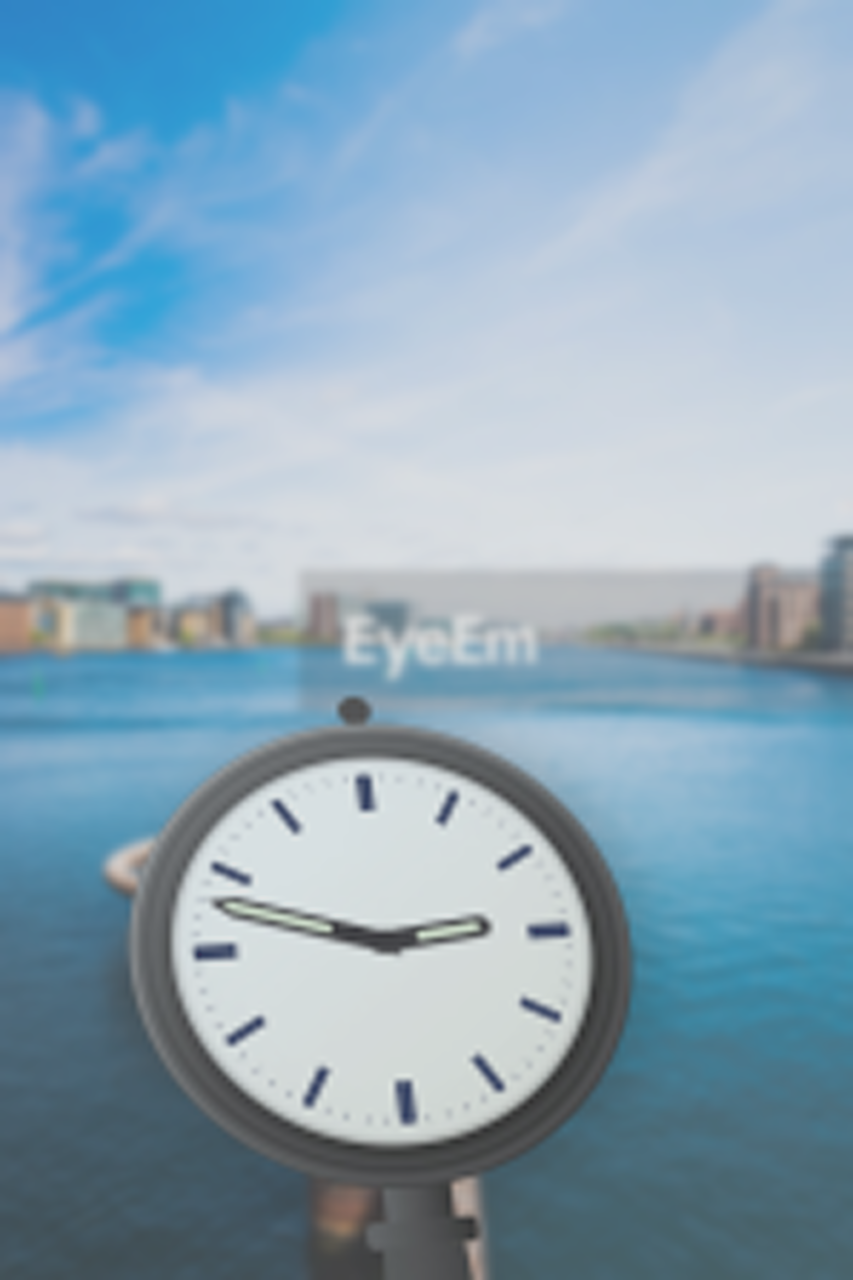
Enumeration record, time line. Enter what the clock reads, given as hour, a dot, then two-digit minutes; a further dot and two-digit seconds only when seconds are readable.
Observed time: 2.48
